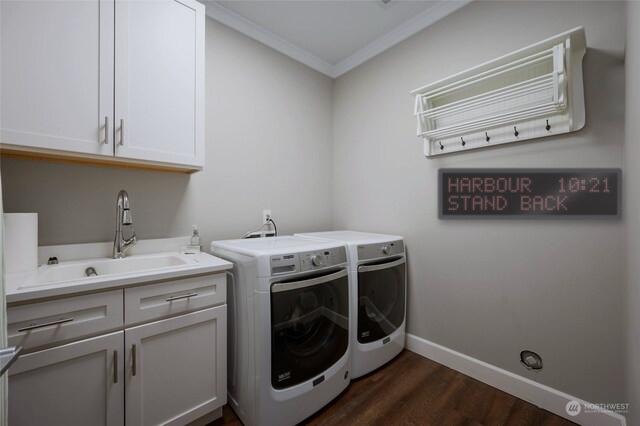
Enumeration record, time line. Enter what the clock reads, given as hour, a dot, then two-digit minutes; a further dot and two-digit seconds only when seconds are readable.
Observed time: 10.21
